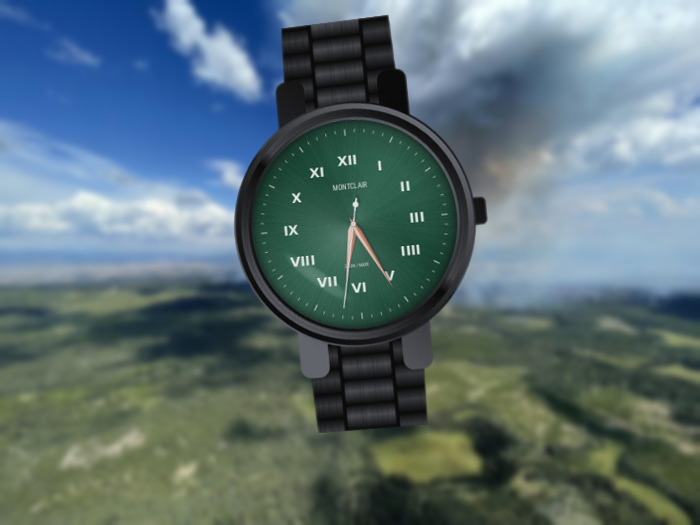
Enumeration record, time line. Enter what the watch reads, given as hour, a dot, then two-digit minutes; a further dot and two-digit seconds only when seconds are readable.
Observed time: 6.25.32
